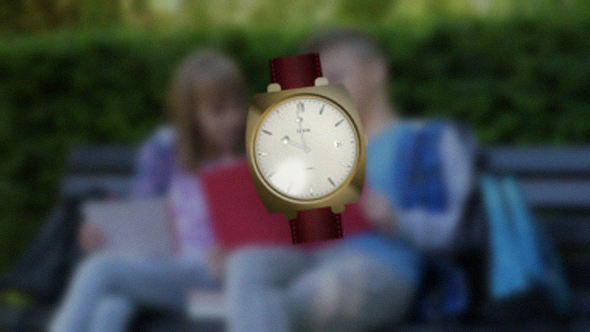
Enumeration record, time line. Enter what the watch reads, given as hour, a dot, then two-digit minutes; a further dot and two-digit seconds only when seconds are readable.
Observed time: 9.59
